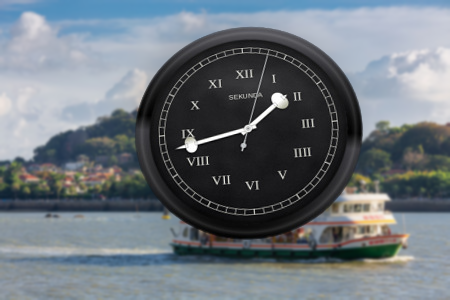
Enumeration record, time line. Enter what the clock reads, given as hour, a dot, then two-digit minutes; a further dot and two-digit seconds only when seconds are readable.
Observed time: 1.43.03
